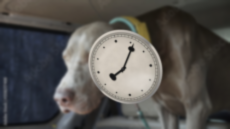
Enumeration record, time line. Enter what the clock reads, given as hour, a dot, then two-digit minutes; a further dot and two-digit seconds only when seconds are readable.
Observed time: 8.06
